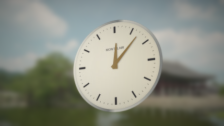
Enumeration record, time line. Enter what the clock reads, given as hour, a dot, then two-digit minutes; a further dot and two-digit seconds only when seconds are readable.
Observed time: 12.07
